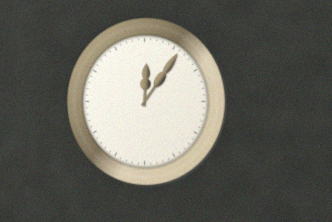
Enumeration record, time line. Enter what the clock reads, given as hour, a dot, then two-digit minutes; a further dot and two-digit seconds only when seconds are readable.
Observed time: 12.06
